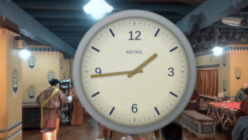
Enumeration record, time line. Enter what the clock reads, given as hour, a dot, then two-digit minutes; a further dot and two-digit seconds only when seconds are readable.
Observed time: 1.44
